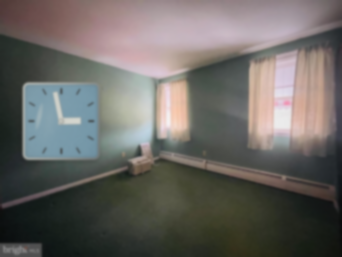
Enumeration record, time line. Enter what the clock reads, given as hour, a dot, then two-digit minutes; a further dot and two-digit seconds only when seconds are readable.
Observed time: 2.58
